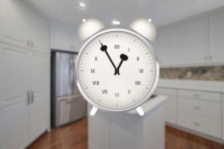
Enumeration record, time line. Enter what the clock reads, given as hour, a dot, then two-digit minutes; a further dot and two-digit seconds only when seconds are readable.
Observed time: 12.55
